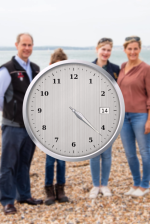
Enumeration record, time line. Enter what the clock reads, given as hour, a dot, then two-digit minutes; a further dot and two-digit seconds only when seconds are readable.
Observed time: 4.22
